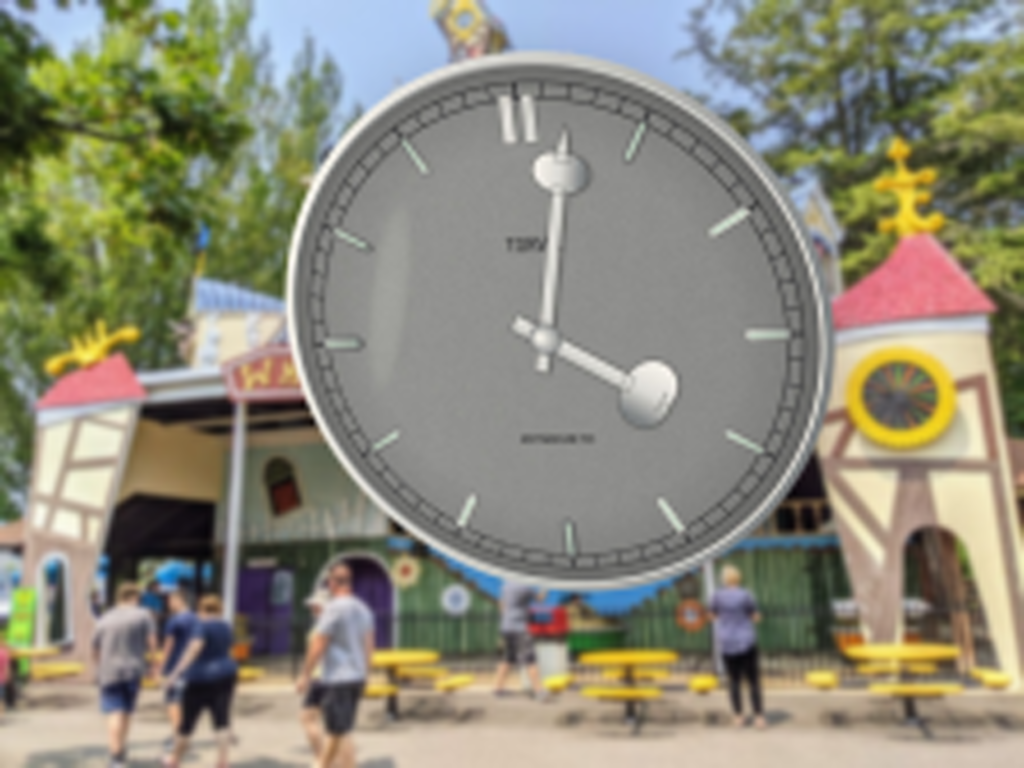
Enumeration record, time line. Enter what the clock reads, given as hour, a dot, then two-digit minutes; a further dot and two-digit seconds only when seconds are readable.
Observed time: 4.02
